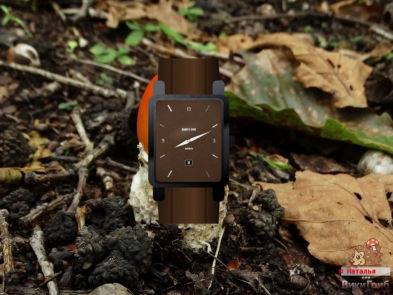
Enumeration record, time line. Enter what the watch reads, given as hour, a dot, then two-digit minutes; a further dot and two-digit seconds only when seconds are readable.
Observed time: 8.11
